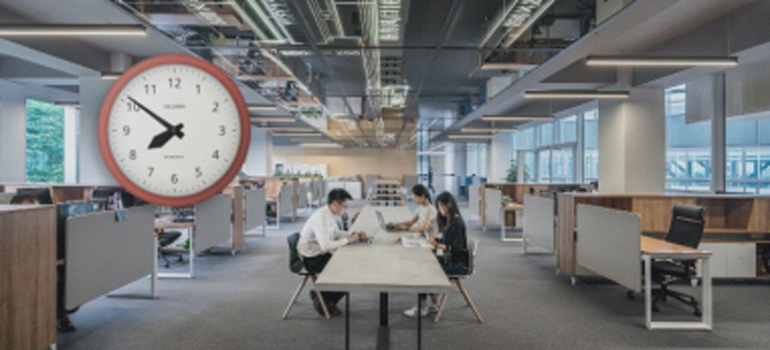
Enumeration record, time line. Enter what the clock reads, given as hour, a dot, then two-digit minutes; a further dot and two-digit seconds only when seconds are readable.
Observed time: 7.51
